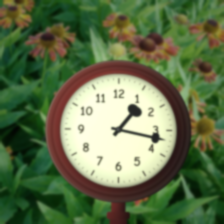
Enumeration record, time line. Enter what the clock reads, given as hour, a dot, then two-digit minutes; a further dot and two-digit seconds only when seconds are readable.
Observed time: 1.17
